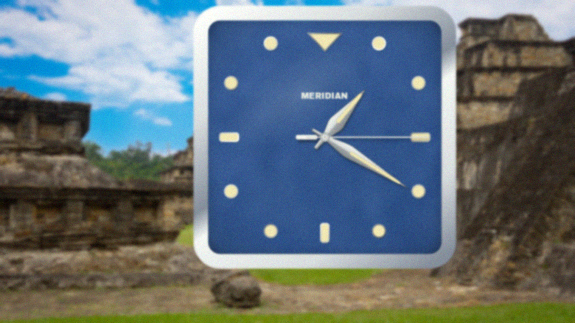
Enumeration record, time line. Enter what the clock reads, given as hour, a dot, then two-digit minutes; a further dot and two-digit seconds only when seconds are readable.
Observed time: 1.20.15
